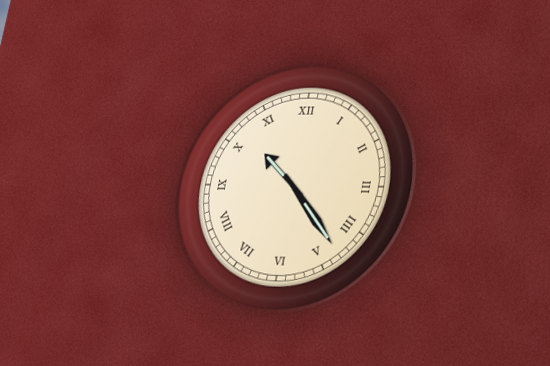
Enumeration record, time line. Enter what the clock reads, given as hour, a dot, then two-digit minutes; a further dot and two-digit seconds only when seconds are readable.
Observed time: 10.23
